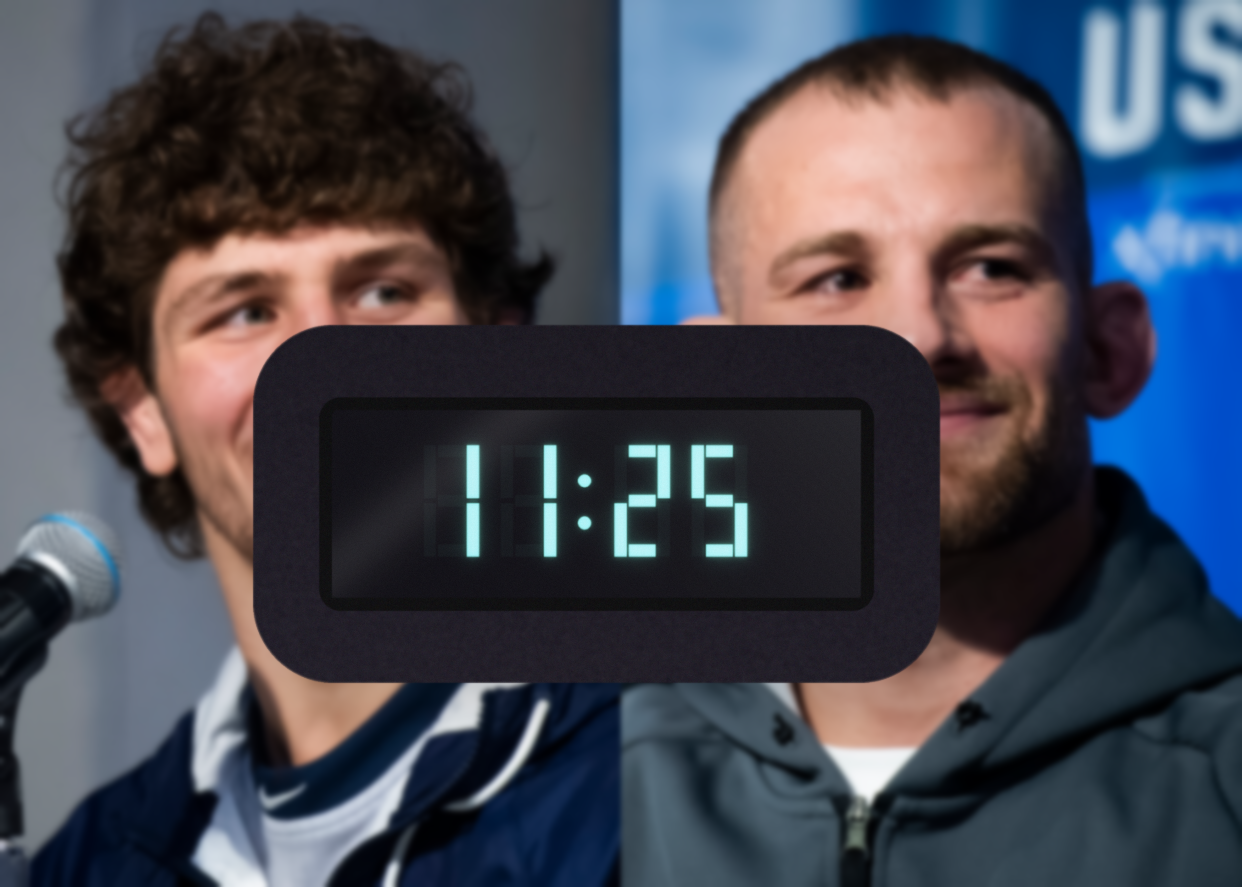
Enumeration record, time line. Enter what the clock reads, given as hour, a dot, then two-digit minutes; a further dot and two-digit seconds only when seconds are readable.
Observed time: 11.25
